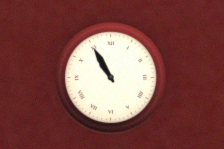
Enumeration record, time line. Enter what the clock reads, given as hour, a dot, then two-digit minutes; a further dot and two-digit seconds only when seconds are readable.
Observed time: 10.55
